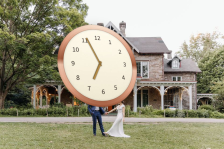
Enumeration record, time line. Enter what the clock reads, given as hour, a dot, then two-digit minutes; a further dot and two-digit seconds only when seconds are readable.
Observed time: 6.56
